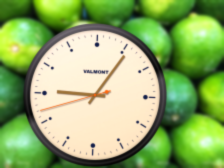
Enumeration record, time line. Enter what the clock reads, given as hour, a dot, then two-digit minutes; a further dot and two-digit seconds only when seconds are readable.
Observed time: 9.05.42
